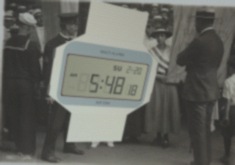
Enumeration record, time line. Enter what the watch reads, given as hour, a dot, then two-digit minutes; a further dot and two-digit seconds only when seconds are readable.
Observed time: 5.48.18
